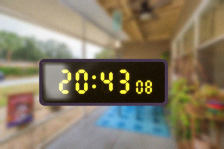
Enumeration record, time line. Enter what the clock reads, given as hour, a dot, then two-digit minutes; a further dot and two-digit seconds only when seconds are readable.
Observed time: 20.43.08
